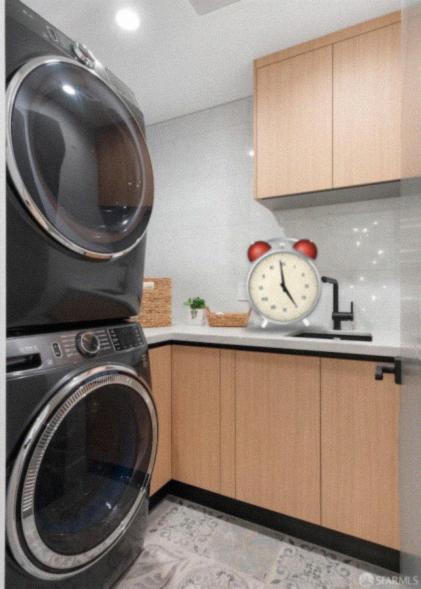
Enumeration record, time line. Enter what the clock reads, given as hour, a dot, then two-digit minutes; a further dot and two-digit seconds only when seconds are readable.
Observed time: 4.59
